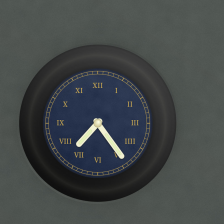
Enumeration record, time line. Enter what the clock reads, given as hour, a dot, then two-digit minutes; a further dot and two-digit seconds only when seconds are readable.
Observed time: 7.24
